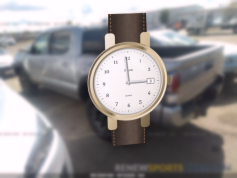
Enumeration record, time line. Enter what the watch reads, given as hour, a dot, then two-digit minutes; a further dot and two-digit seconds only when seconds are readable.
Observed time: 2.59
